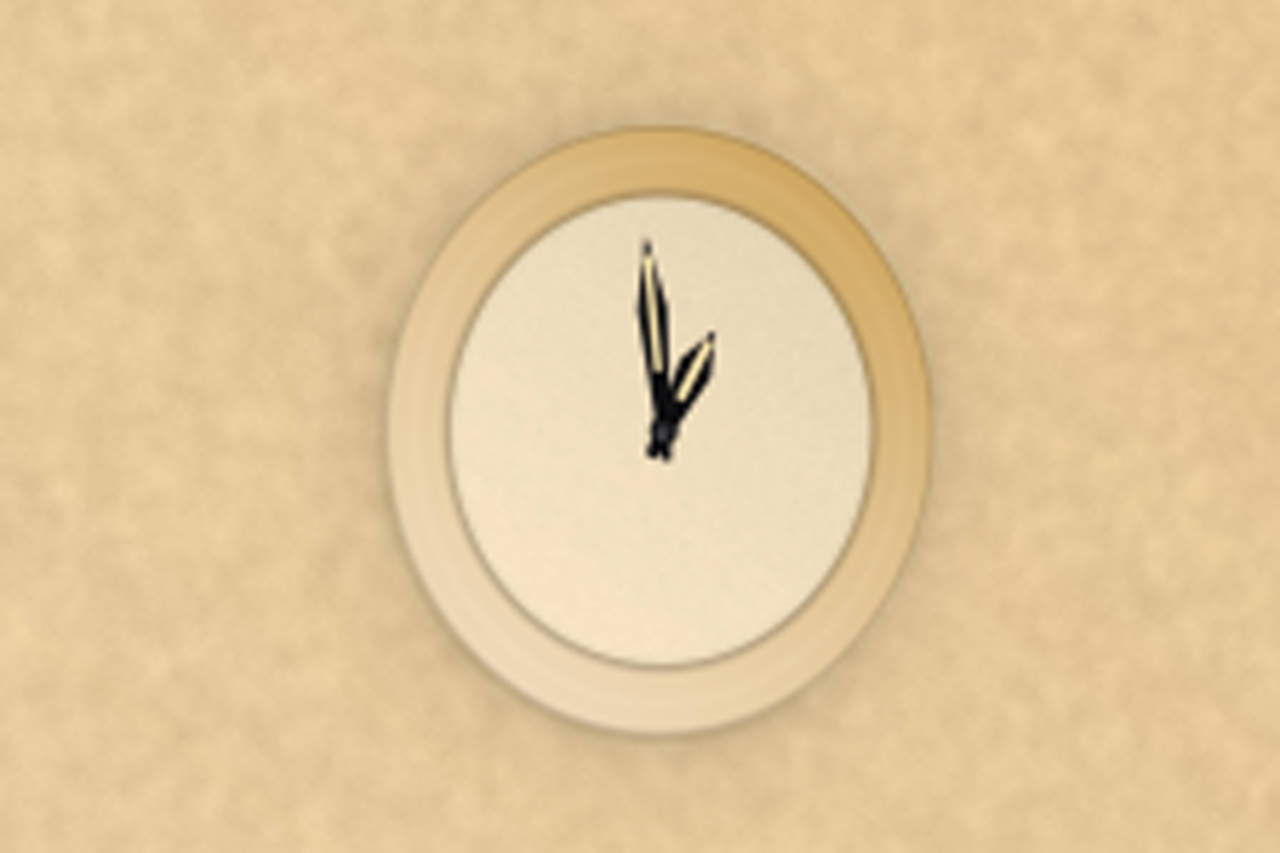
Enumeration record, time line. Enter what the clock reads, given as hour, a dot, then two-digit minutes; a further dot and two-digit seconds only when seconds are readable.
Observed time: 12.59
